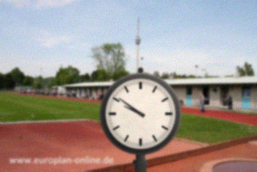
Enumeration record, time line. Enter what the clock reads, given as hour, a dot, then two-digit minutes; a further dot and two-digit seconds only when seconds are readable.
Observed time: 9.51
